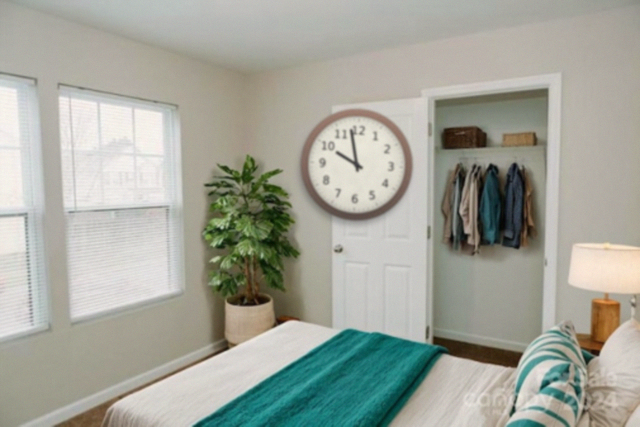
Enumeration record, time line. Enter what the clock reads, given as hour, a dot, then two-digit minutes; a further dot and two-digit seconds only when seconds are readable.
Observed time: 9.58
